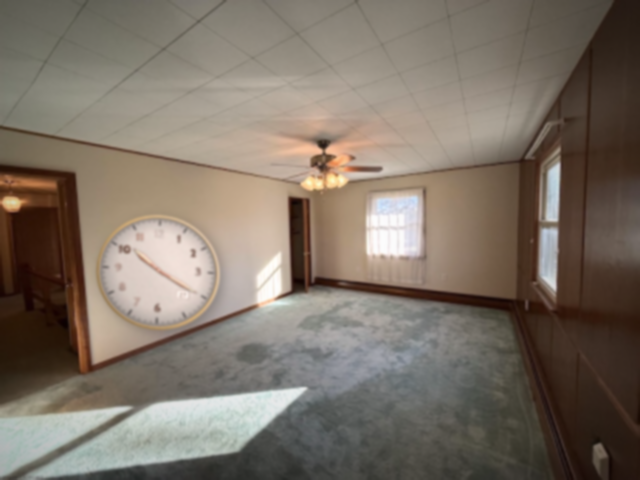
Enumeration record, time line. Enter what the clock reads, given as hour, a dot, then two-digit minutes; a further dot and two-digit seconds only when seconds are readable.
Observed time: 10.20
